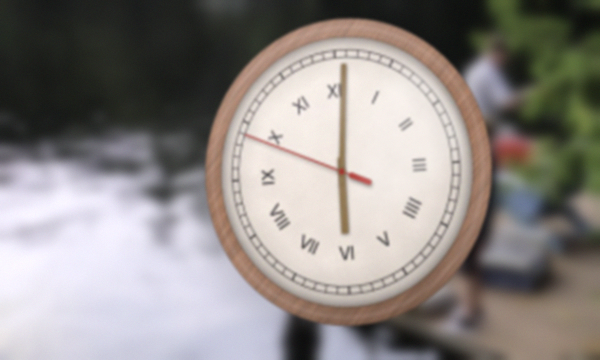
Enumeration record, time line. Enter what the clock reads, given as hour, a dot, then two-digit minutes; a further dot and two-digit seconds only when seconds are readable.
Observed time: 6.00.49
